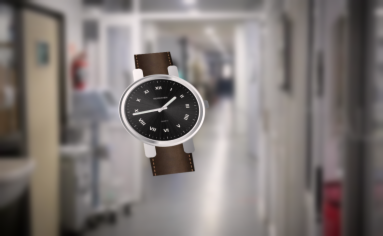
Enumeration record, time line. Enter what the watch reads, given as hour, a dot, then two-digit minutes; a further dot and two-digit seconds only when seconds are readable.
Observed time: 1.44
